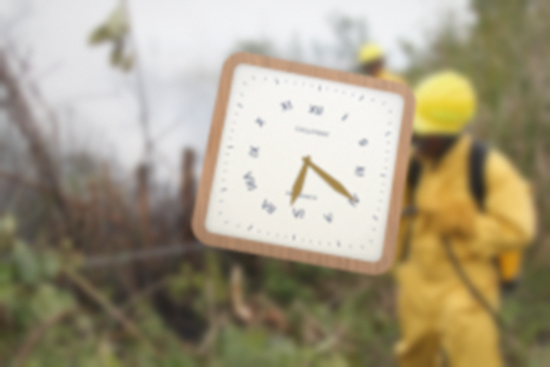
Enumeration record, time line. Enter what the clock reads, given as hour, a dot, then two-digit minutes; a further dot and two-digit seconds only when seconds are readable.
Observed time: 6.20
